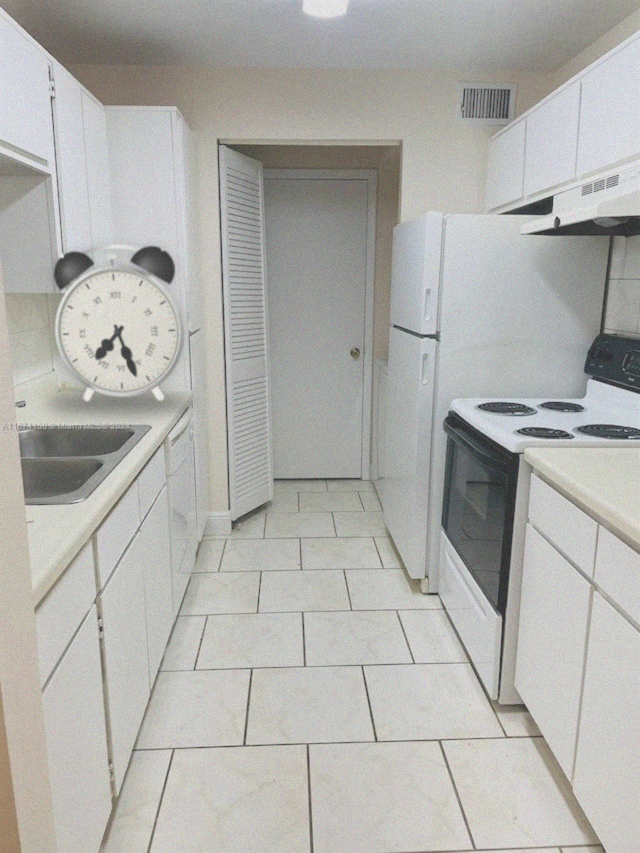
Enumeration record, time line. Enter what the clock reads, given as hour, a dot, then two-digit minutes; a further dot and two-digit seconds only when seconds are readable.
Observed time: 7.27
